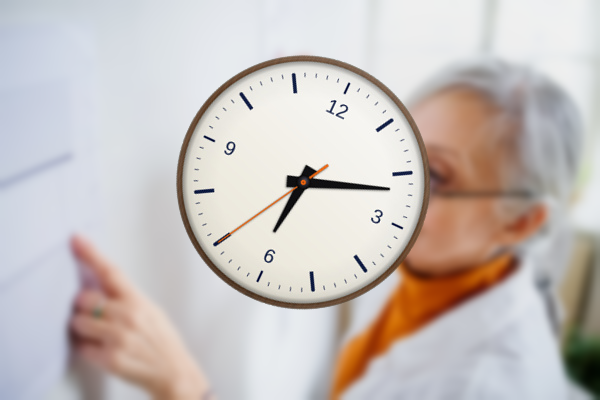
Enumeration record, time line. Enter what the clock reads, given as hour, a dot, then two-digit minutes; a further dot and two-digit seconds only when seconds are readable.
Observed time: 6.11.35
